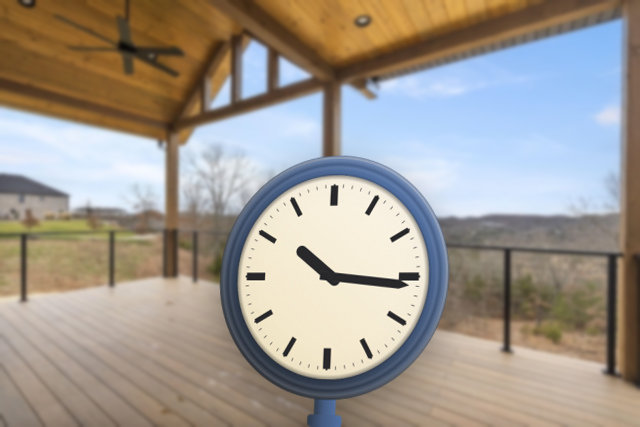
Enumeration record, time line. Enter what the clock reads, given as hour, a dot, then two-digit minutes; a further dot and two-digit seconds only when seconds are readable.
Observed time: 10.16
